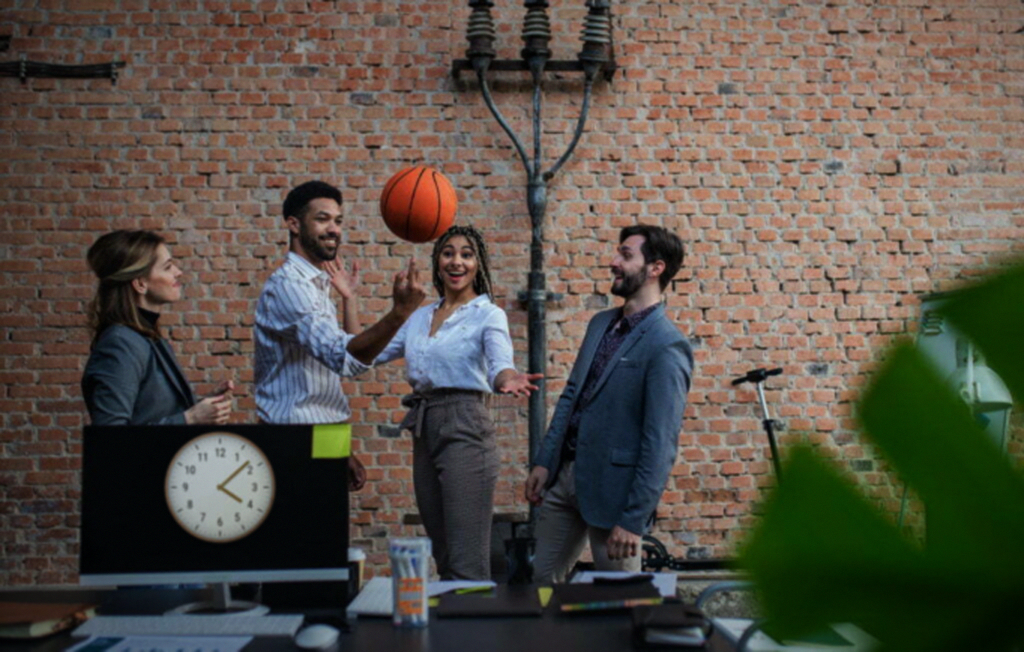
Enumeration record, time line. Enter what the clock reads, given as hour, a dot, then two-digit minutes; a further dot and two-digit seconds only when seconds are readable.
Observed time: 4.08
